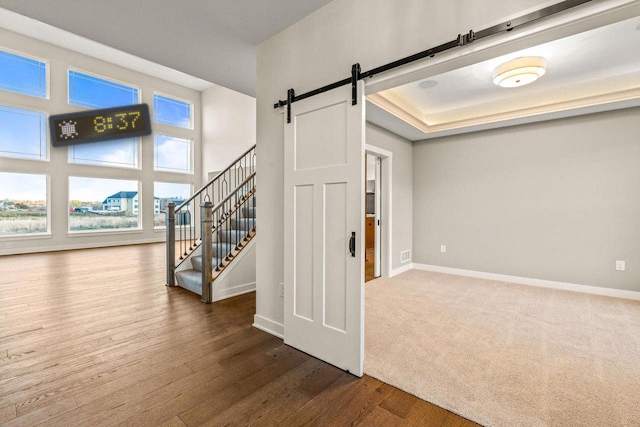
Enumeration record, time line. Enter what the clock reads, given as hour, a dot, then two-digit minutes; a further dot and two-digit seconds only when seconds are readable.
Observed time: 8.37
